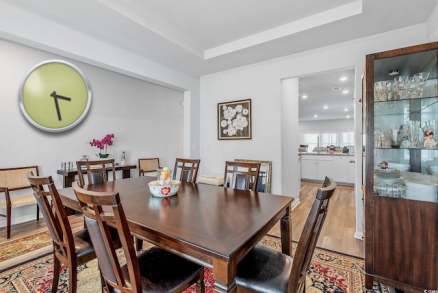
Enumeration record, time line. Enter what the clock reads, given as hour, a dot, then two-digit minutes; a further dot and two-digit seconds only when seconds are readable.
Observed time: 3.28
